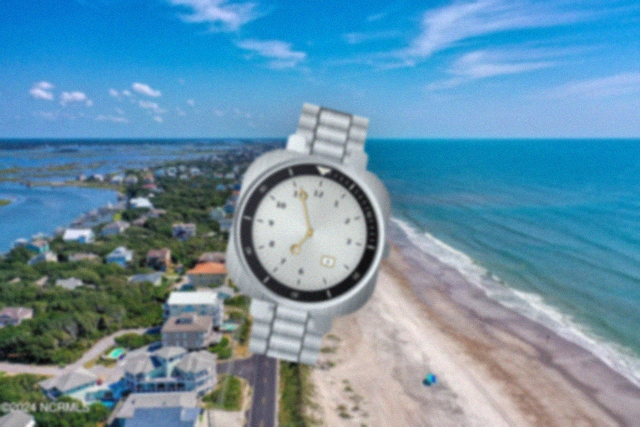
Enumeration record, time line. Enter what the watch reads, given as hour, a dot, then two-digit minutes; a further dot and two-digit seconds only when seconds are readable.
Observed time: 6.56
